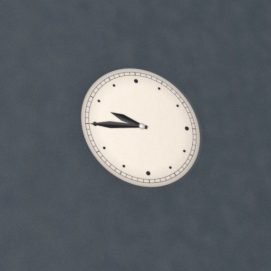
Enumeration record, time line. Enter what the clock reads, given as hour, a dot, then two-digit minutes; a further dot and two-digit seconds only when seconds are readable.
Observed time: 9.45
